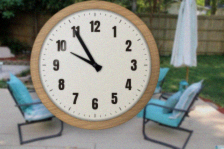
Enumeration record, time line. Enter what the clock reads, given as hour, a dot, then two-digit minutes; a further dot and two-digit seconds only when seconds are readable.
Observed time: 9.55
